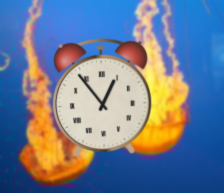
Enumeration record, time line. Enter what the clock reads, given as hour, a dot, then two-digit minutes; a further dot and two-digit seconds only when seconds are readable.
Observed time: 12.54
